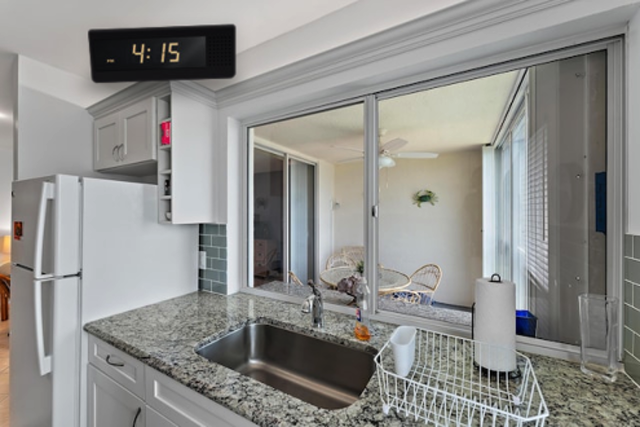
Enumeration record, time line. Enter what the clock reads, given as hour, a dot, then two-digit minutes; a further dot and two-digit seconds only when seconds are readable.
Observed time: 4.15
